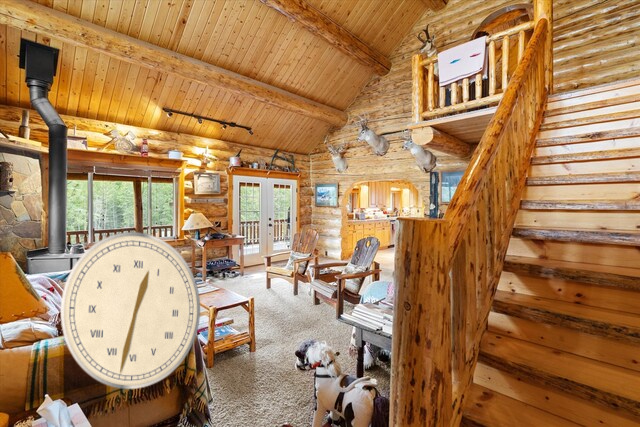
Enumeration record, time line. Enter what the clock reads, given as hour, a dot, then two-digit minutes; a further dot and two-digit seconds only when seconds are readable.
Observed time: 12.32
